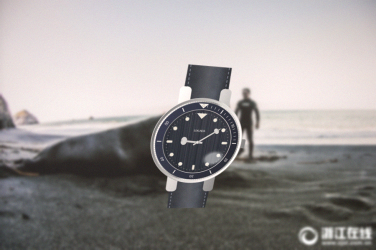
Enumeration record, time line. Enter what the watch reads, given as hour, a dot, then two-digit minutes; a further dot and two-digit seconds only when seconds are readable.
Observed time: 9.09
